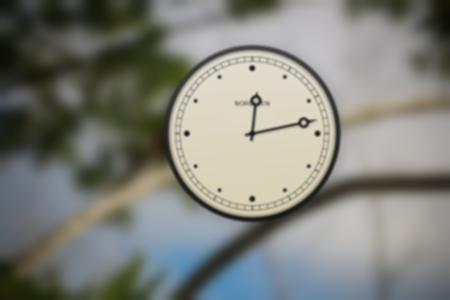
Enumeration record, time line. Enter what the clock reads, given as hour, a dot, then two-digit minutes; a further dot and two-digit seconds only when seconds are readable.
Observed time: 12.13
